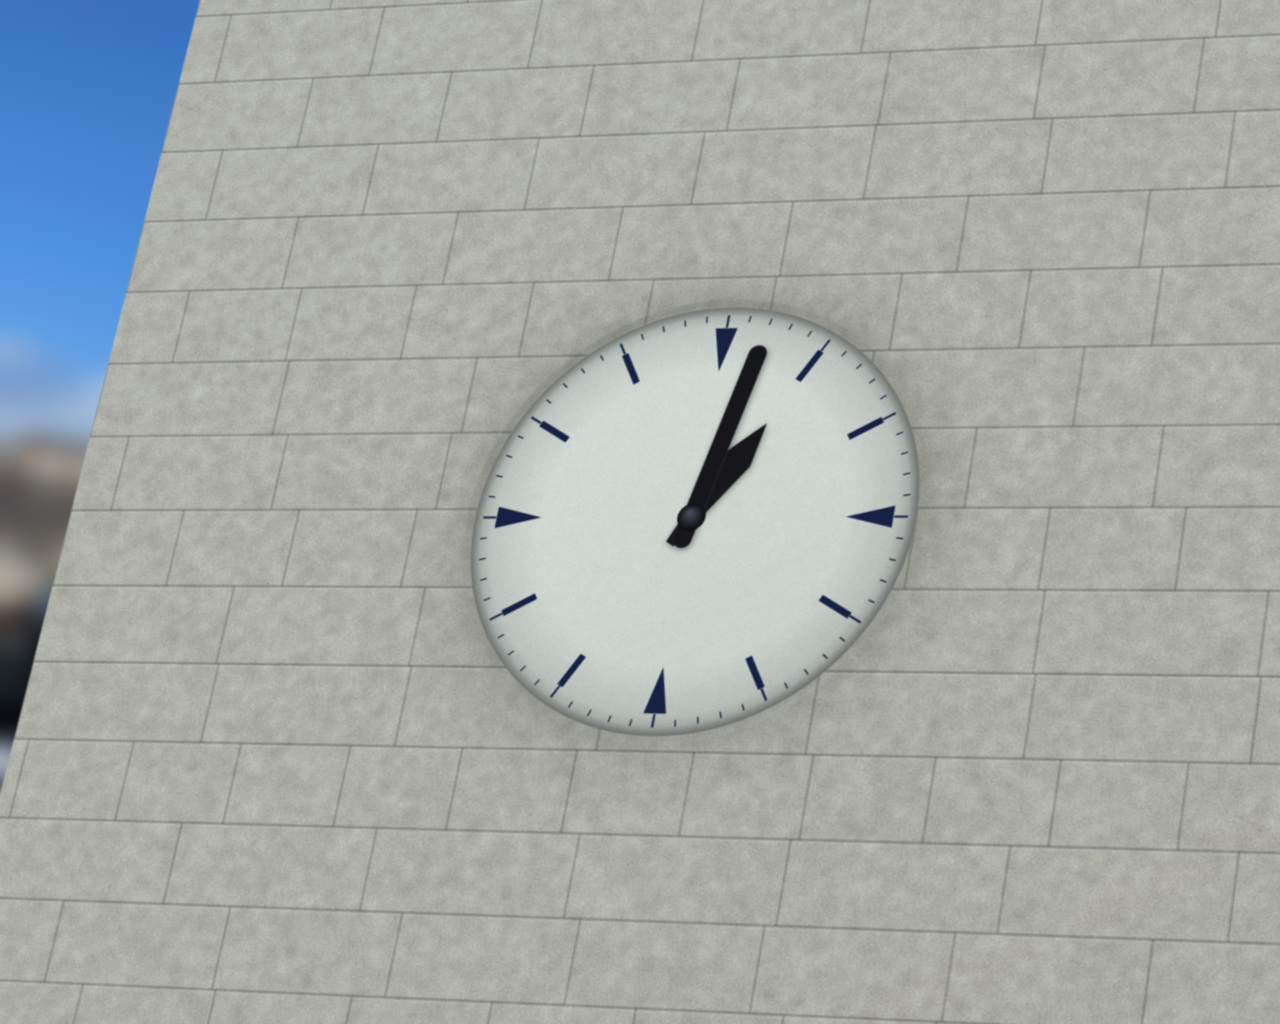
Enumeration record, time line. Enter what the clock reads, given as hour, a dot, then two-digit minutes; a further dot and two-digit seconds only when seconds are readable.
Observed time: 1.02
